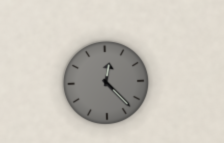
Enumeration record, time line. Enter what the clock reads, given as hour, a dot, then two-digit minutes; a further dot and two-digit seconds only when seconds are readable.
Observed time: 12.23
